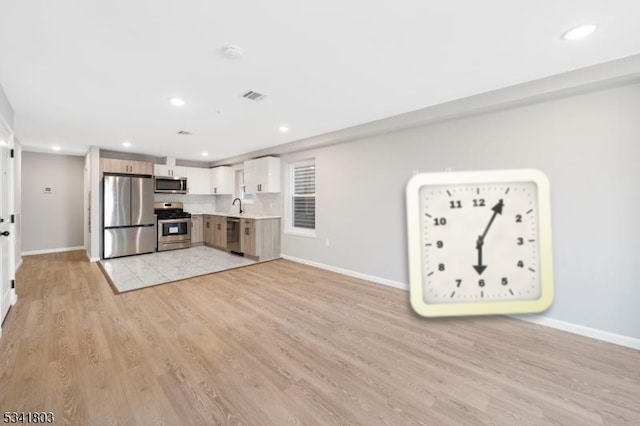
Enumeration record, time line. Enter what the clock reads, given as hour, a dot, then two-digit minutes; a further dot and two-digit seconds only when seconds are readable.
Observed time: 6.05
